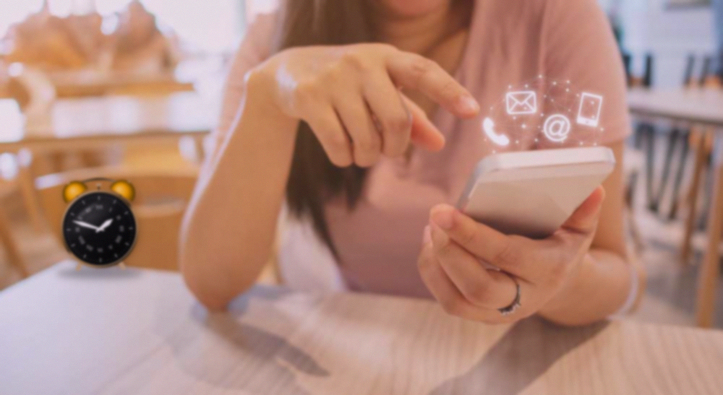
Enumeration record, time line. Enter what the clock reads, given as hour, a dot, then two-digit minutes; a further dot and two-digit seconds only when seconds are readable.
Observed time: 1.48
